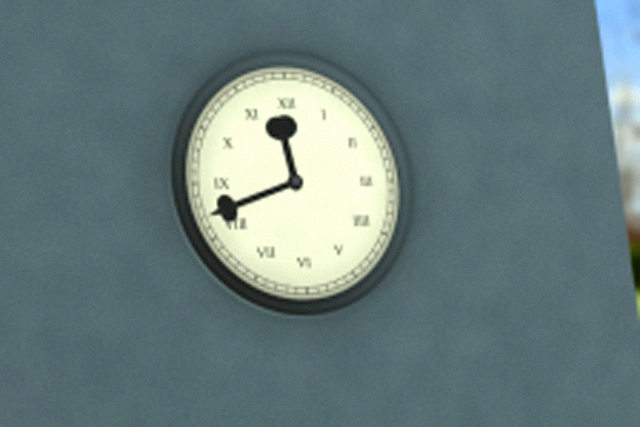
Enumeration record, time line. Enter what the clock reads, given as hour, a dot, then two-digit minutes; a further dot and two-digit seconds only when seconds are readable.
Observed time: 11.42
